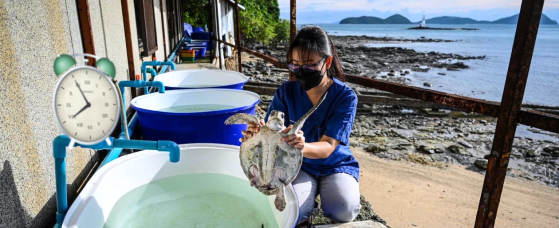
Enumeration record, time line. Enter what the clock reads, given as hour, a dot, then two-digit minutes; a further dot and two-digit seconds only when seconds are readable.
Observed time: 7.55
